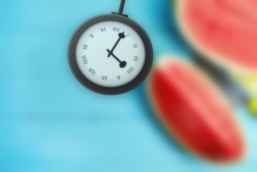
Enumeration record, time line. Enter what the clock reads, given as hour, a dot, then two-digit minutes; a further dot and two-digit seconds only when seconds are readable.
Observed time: 4.03
